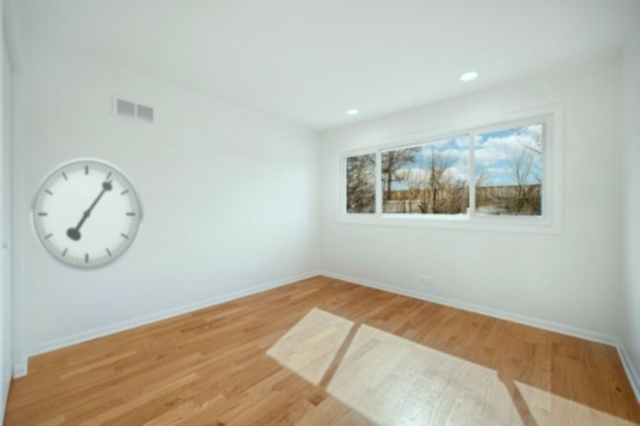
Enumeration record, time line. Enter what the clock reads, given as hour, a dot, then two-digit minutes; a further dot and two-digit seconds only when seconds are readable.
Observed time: 7.06
